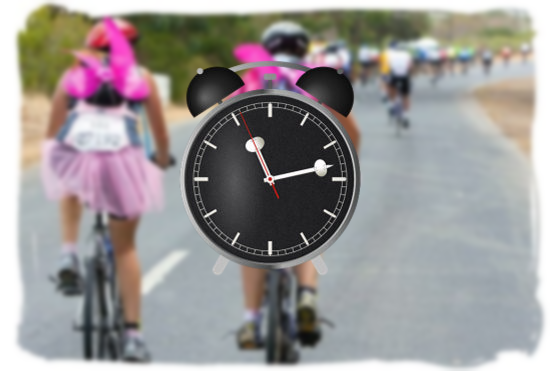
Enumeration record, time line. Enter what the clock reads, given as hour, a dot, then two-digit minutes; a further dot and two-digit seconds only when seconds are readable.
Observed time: 11.12.56
